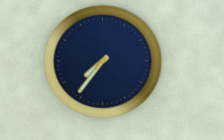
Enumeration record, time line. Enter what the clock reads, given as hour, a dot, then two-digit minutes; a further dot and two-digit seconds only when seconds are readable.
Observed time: 7.36
